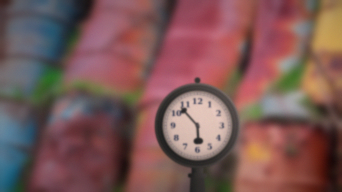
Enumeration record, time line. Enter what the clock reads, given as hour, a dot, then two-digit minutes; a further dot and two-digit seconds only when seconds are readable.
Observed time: 5.53
